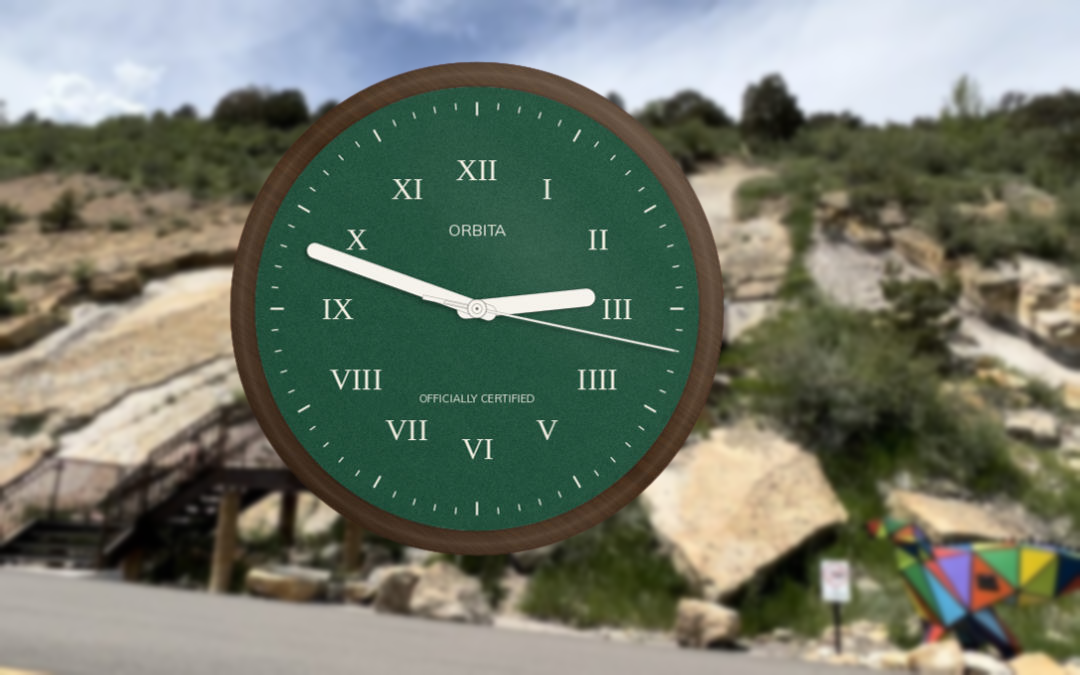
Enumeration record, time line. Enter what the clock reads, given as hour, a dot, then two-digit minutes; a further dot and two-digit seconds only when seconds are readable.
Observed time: 2.48.17
